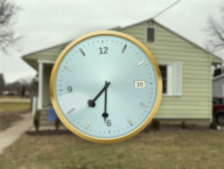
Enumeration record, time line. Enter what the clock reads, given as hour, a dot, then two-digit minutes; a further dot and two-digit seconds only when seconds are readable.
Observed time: 7.31
